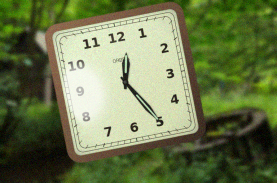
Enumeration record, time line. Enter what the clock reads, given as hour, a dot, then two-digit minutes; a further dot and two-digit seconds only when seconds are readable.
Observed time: 12.25
